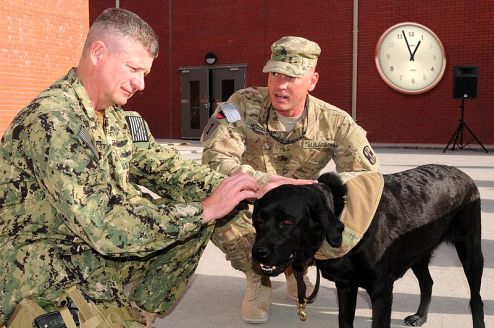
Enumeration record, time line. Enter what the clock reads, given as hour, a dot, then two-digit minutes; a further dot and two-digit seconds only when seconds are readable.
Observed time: 12.57
